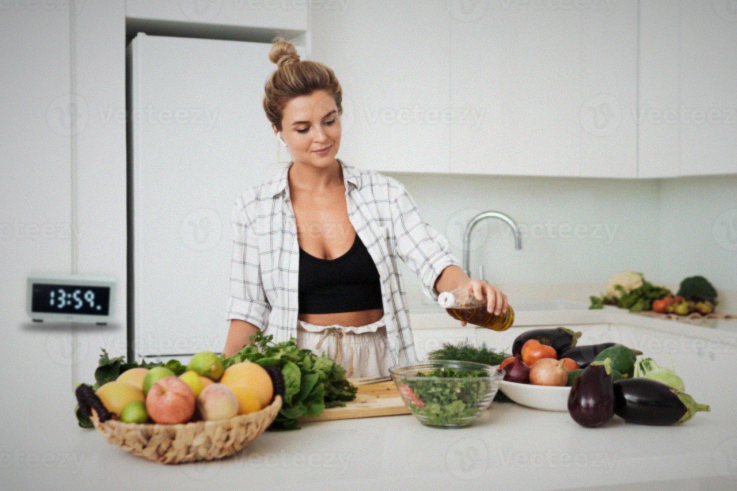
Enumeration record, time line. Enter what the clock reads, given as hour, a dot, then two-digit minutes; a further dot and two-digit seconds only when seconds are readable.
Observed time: 13.59
